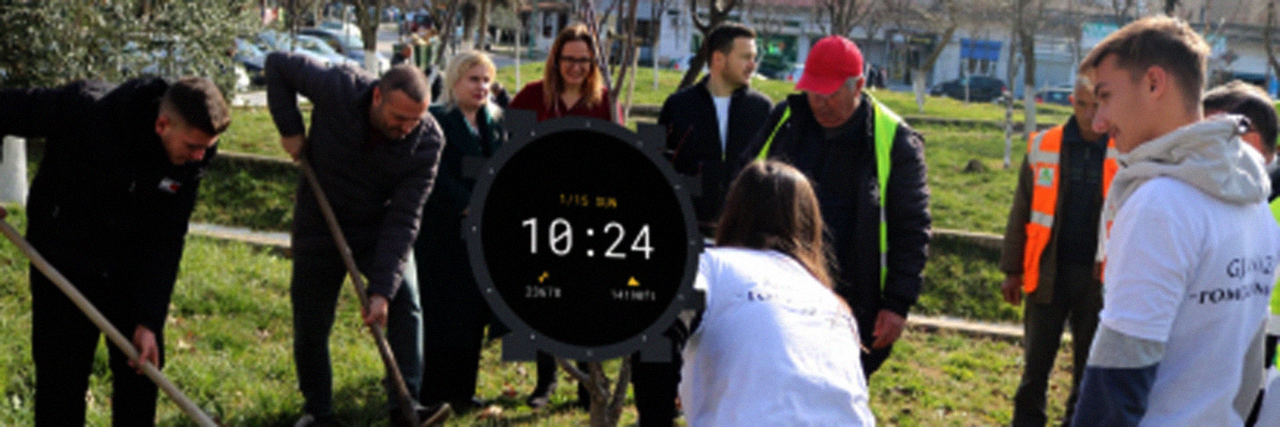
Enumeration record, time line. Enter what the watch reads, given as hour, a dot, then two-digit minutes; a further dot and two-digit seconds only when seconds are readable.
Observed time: 10.24
